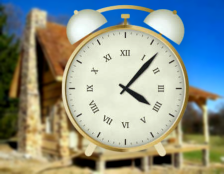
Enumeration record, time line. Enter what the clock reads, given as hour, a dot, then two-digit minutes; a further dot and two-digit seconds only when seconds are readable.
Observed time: 4.07
